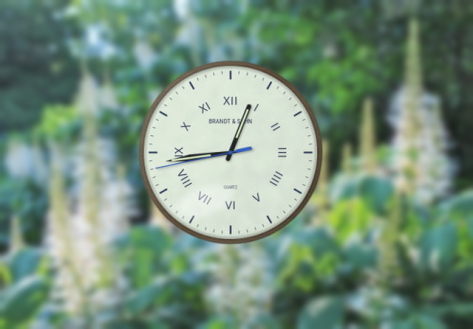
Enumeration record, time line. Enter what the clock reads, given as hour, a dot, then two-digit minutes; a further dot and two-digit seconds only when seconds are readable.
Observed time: 12.43.43
